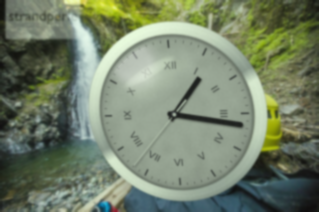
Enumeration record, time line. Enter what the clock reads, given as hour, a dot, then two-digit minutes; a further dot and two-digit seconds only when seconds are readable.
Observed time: 1.16.37
